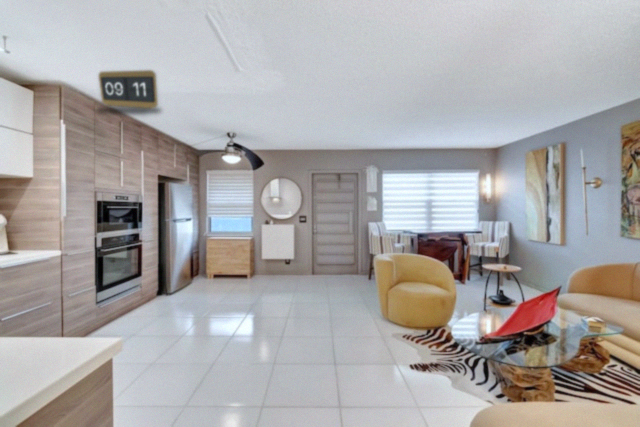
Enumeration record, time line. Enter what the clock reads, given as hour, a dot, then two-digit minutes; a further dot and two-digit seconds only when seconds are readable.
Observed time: 9.11
